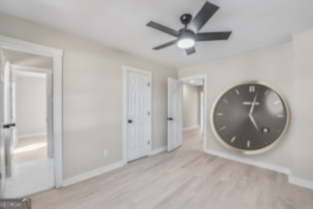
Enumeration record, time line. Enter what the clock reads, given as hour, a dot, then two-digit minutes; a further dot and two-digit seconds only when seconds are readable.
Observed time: 5.02
